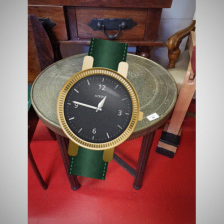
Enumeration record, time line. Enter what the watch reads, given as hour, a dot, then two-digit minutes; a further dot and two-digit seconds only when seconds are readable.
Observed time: 12.46
